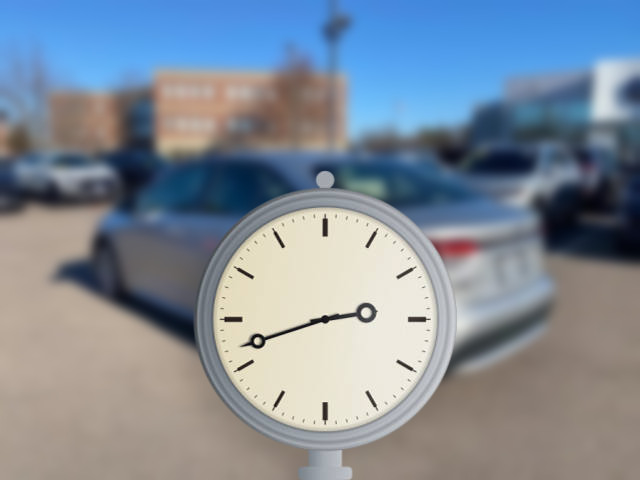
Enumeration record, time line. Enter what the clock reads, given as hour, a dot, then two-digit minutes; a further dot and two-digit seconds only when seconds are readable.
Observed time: 2.42
